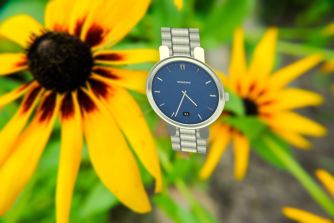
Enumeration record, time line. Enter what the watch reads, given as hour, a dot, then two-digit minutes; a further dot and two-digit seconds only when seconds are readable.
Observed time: 4.34
